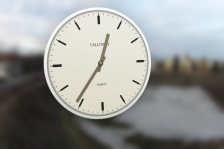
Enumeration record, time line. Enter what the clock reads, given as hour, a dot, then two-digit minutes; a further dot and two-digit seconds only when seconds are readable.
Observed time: 12.36
